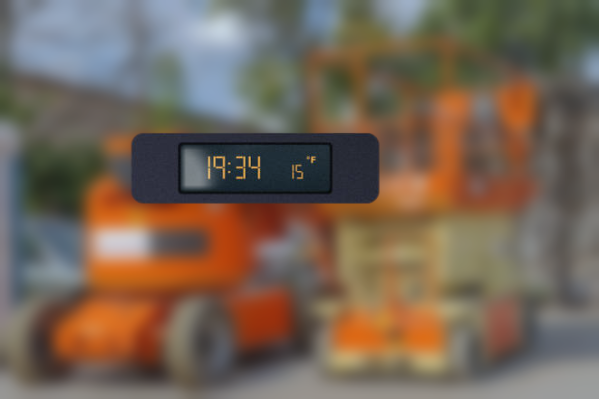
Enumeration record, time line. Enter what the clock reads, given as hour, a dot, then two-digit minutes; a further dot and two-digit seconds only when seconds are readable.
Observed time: 19.34
